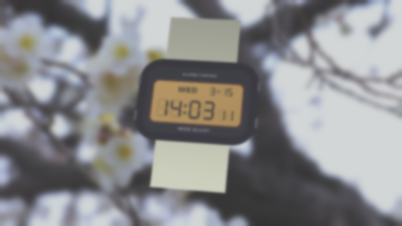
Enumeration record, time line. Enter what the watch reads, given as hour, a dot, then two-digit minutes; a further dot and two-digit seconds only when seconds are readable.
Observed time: 14.03
